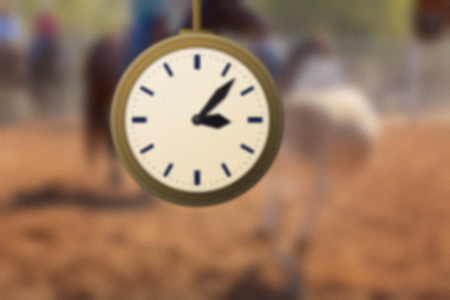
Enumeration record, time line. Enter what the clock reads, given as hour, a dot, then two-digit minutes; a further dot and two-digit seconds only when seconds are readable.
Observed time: 3.07
